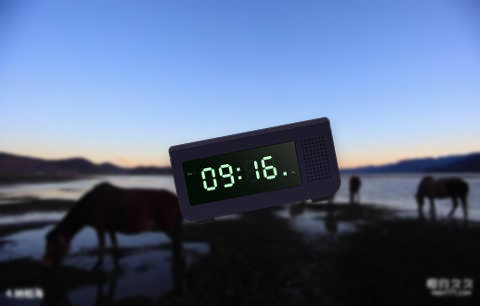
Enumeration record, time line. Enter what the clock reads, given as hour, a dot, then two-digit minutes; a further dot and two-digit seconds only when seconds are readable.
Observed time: 9.16
